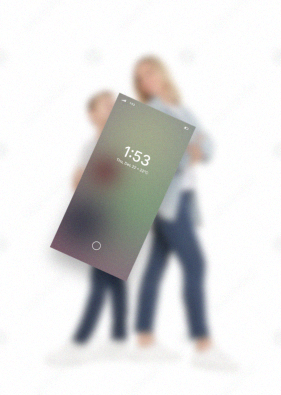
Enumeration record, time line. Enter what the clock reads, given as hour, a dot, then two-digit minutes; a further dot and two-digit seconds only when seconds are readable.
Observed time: 1.53
